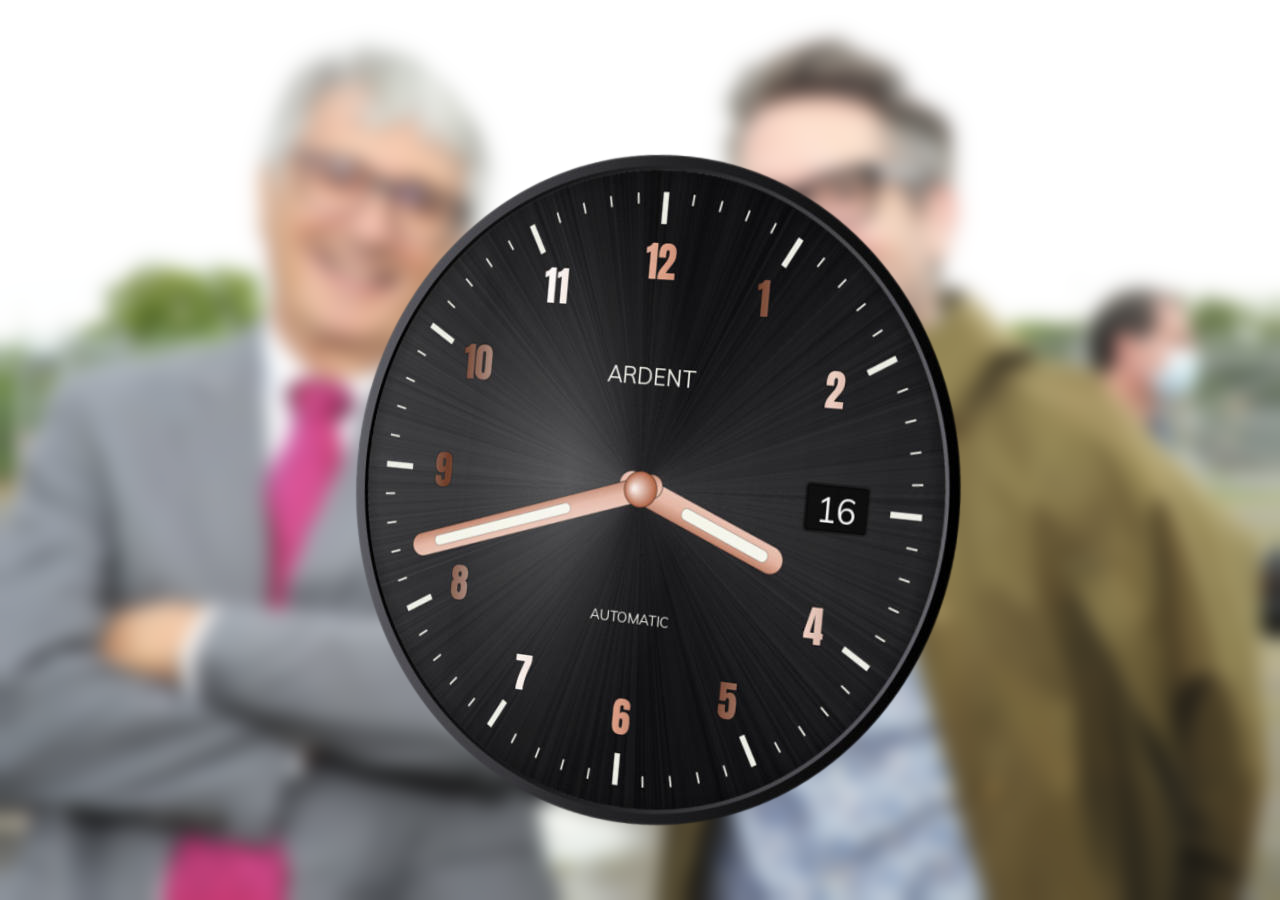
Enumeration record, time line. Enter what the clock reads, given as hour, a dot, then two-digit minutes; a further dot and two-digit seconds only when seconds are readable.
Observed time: 3.42
